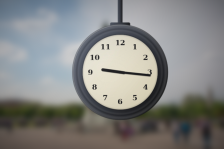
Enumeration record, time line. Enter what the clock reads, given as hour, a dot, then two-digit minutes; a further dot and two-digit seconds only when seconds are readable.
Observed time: 9.16
